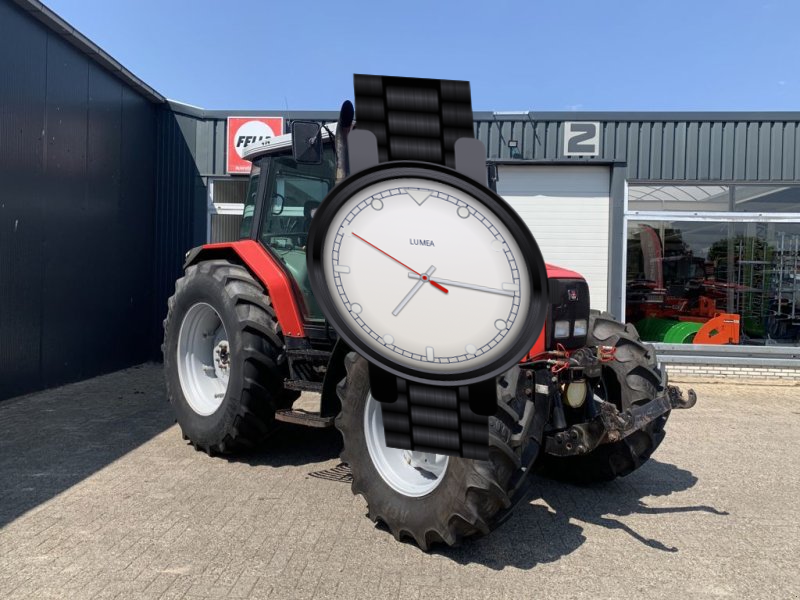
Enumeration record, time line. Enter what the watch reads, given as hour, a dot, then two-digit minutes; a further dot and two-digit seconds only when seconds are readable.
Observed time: 7.15.50
